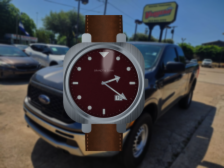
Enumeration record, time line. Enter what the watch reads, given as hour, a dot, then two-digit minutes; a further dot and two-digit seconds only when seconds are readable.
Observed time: 2.21
